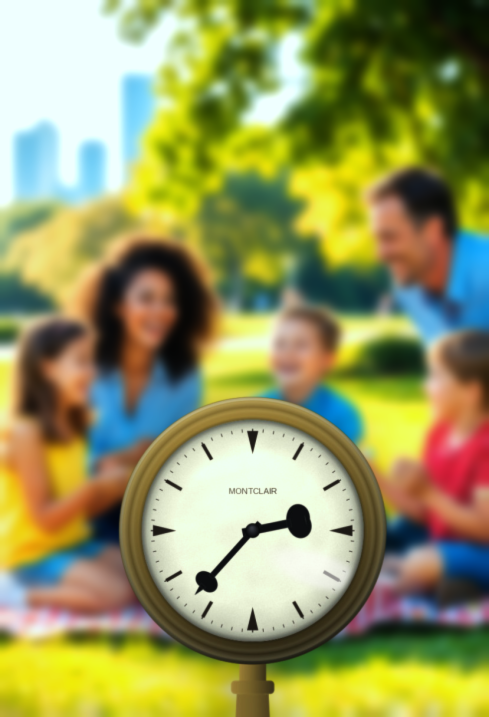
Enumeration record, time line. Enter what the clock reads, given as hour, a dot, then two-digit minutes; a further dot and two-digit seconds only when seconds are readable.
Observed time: 2.37
